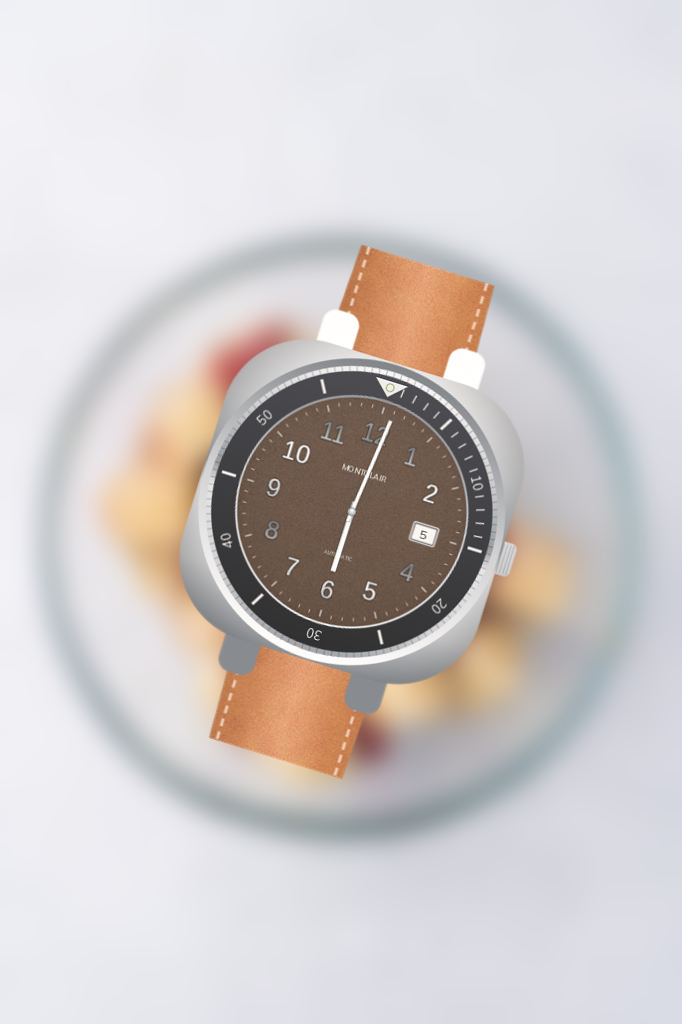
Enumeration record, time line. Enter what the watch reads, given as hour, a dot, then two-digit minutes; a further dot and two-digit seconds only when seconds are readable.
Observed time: 6.01
